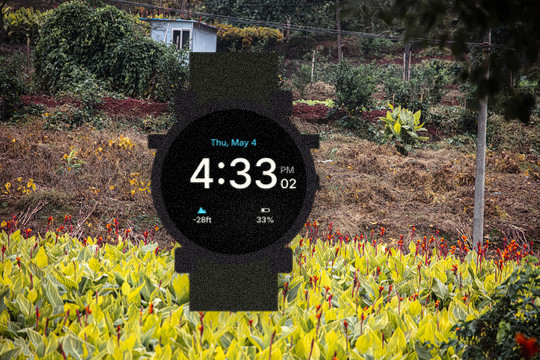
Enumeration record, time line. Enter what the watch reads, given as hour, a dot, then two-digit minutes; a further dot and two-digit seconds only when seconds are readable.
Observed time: 4.33.02
